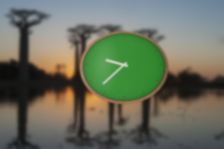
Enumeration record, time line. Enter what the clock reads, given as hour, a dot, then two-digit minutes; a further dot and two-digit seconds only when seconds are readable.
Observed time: 9.37
